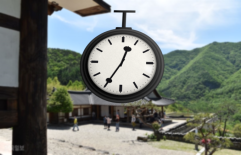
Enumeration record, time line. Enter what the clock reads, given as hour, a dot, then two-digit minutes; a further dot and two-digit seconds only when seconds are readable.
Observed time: 12.35
